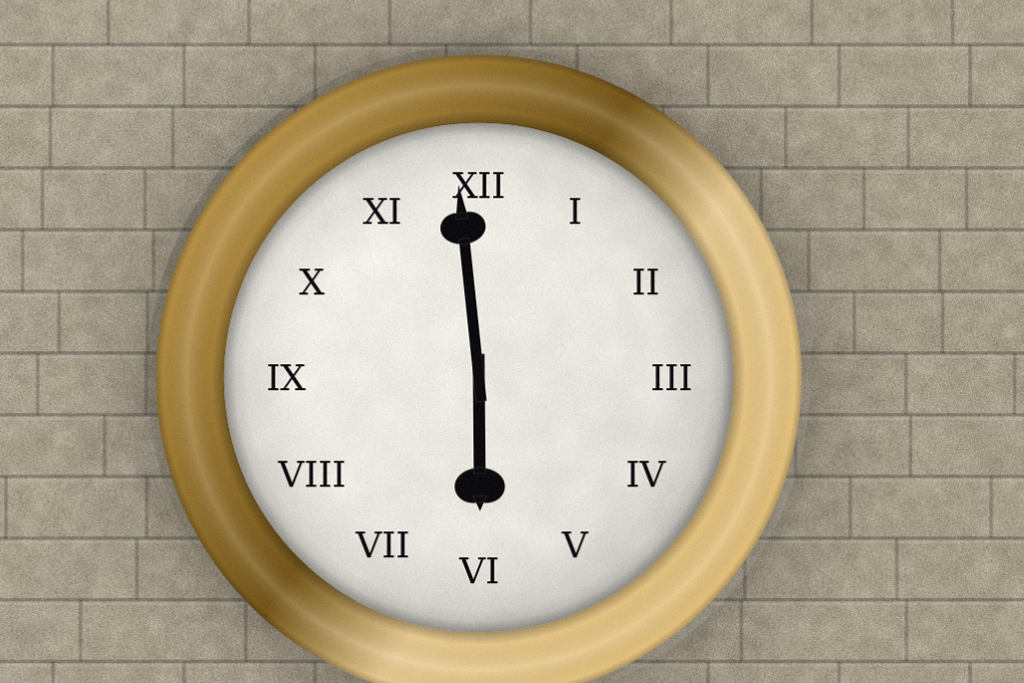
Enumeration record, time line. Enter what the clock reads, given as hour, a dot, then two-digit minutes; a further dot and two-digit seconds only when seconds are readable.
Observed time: 5.59
